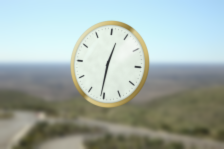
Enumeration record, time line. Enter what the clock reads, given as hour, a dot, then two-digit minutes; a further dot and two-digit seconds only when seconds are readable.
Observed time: 12.31
